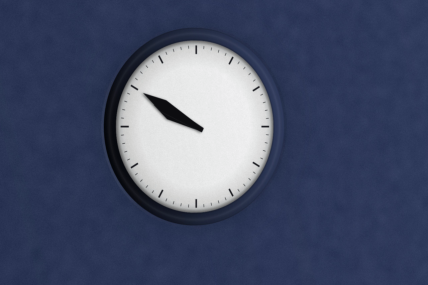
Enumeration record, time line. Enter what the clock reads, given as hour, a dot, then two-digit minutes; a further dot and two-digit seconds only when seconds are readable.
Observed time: 9.50
